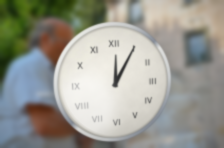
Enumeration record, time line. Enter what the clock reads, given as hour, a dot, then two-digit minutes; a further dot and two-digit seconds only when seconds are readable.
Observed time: 12.05
